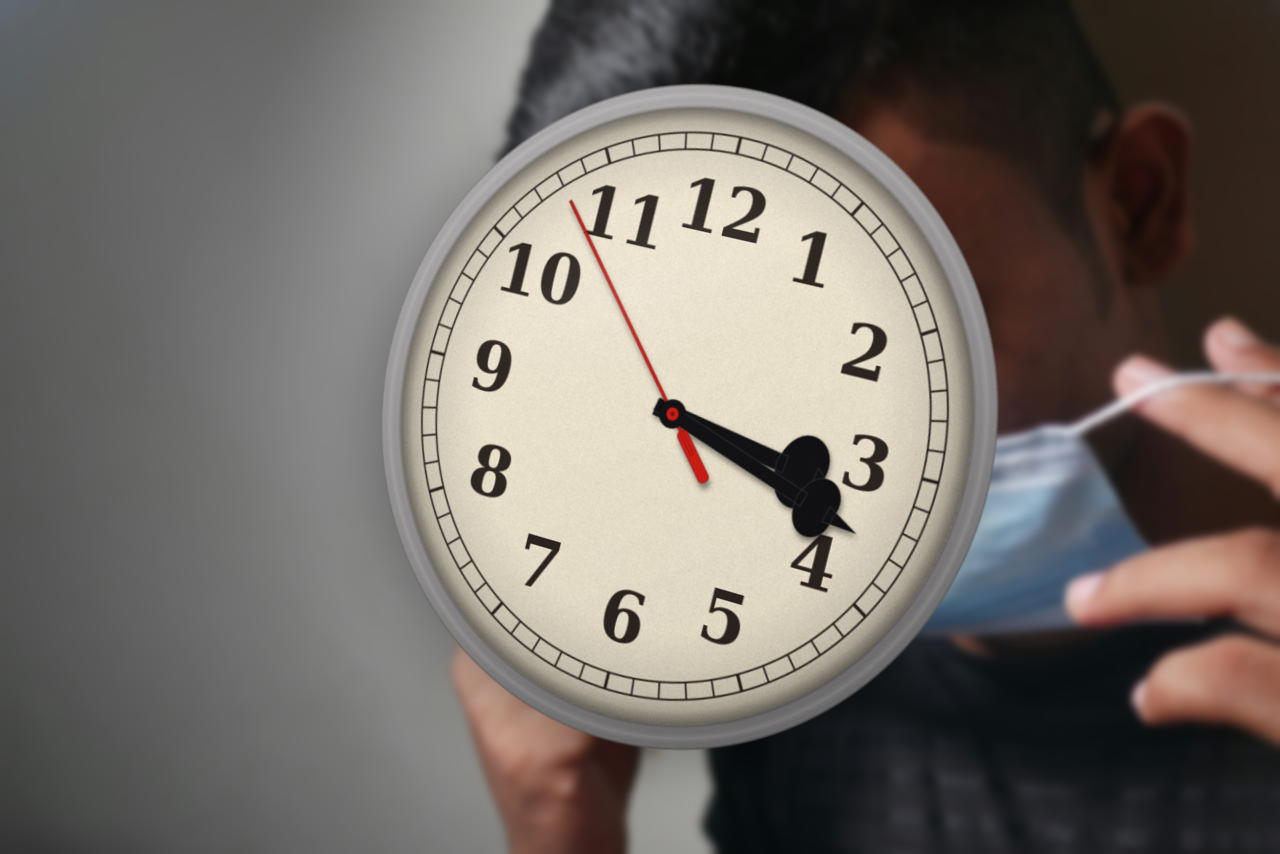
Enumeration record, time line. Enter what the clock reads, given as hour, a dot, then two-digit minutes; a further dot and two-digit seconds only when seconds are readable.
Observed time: 3.17.53
